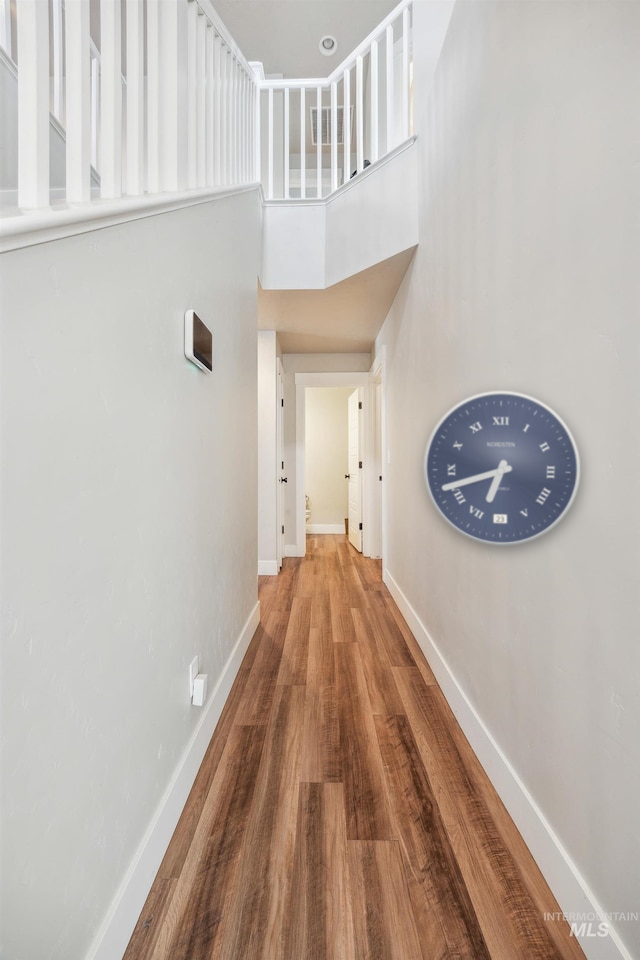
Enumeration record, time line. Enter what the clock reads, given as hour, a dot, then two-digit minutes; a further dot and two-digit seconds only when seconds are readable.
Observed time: 6.42
